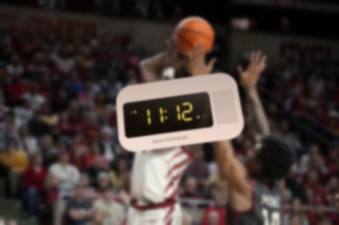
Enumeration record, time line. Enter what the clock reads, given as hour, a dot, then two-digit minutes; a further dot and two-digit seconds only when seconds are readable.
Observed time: 11.12
